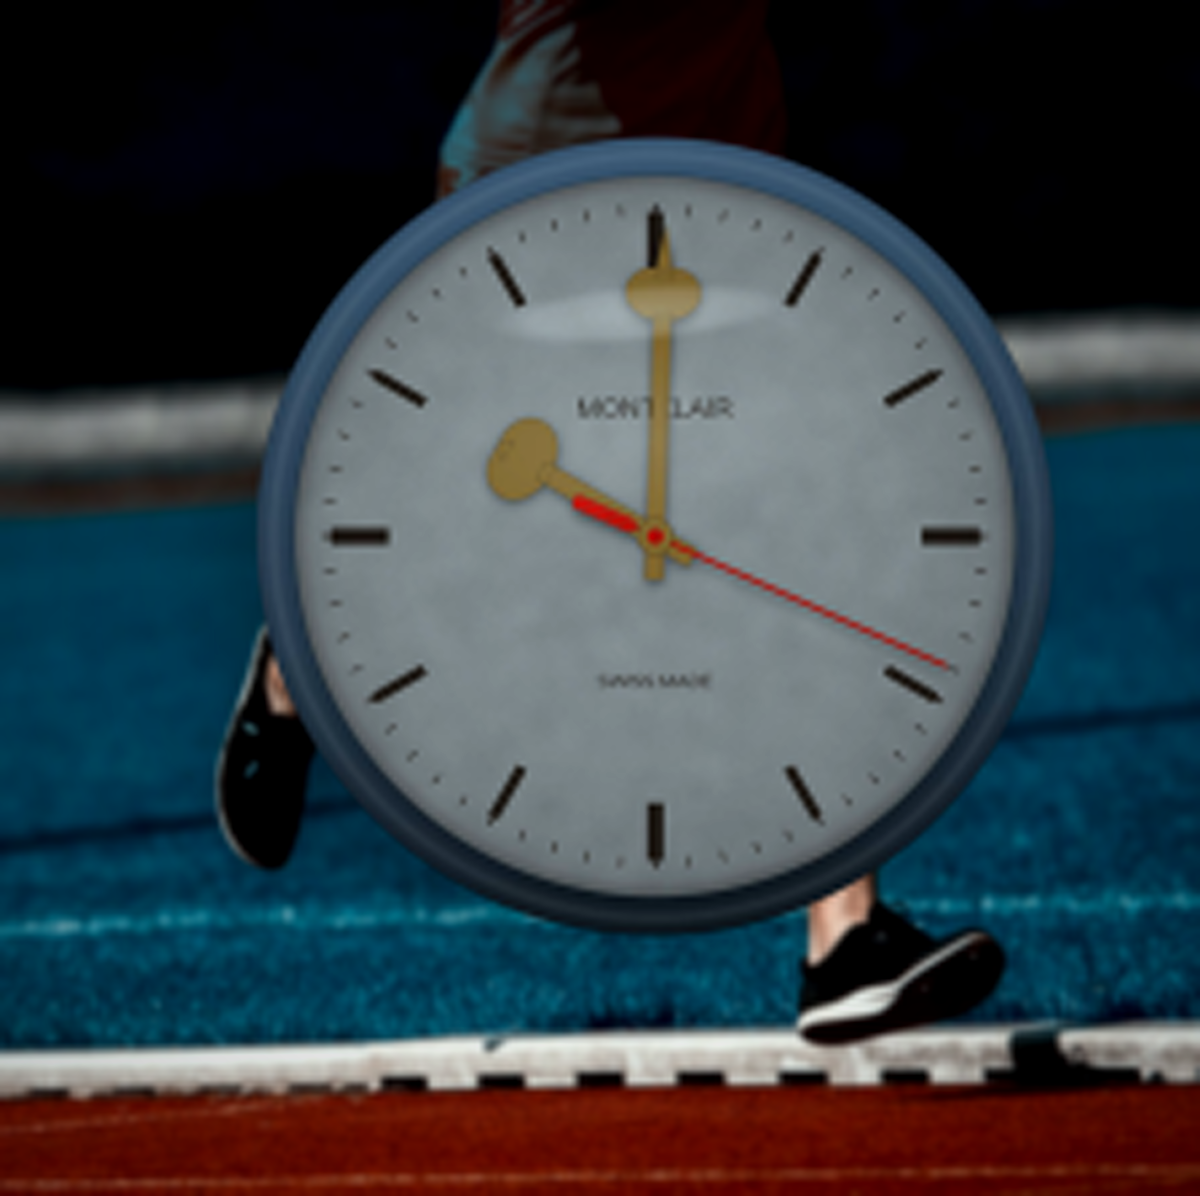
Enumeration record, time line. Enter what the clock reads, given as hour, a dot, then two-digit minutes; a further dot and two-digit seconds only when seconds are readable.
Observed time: 10.00.19
